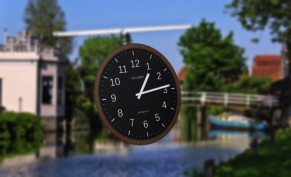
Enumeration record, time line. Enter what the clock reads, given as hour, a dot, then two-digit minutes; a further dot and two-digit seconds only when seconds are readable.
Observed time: 1.14
